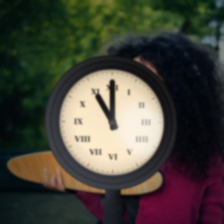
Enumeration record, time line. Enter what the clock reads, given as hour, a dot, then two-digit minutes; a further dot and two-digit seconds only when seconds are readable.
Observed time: 11.00
